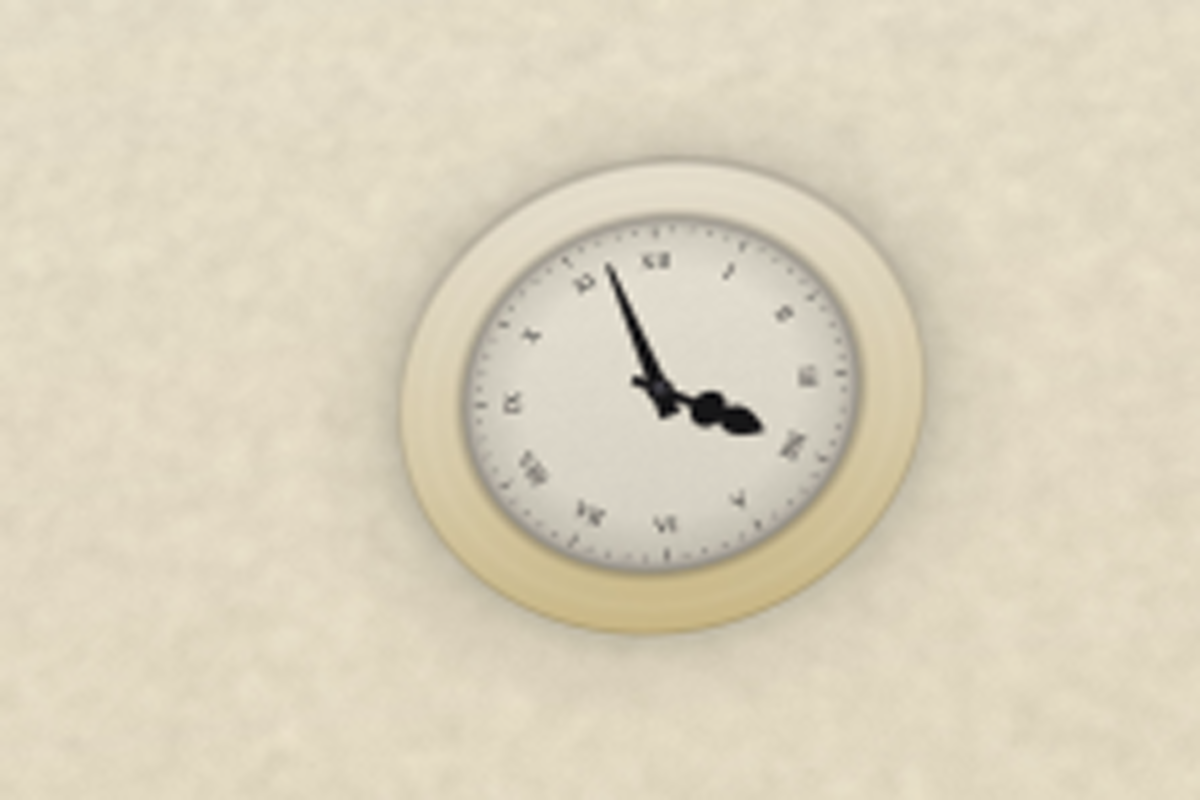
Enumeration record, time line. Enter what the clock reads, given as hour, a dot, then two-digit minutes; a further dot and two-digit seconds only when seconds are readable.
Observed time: 3.57
